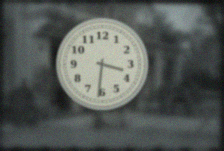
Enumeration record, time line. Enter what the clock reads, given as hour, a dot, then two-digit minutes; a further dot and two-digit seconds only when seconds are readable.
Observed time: 3.31
